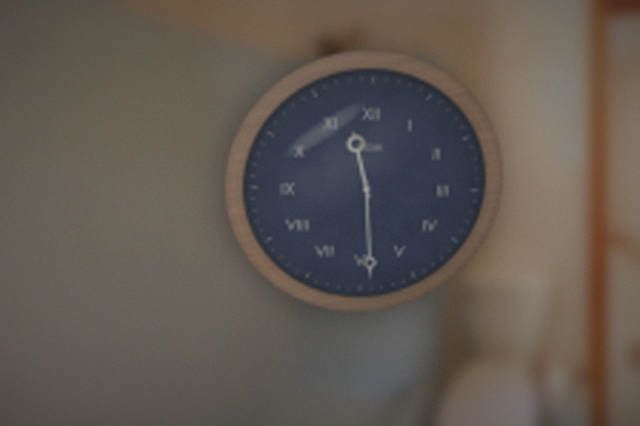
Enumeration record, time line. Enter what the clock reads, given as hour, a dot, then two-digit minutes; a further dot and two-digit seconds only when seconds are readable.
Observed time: 11.29
